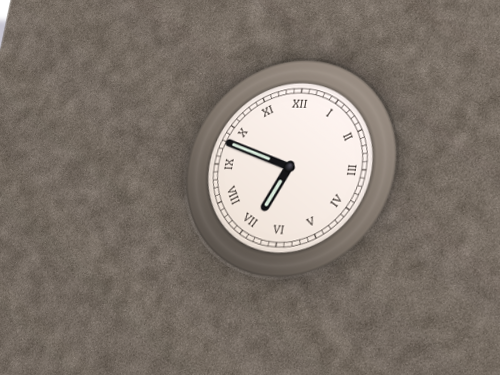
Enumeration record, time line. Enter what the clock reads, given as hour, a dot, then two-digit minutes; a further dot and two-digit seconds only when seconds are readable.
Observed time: 6.48
